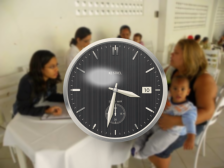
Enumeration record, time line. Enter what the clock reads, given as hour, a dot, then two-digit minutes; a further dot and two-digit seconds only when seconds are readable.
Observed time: 3.32
